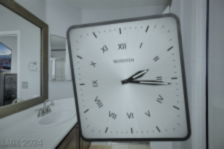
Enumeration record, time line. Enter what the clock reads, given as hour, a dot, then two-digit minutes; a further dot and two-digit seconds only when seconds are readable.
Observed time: 2.16
